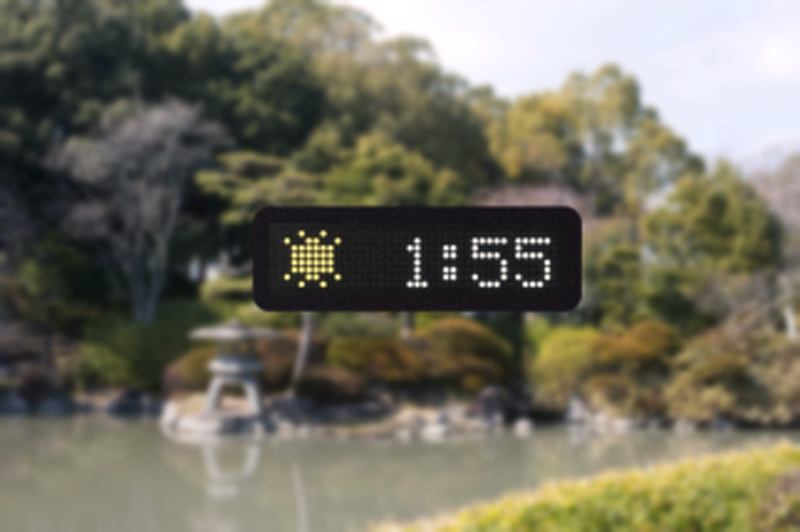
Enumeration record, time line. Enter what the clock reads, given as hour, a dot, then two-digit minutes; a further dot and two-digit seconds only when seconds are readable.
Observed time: 1.55
